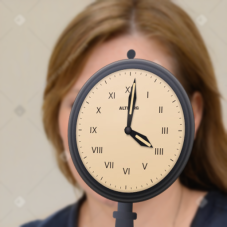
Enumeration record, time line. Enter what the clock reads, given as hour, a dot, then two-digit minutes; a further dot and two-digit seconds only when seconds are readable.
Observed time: 4.01
